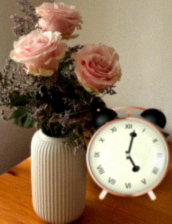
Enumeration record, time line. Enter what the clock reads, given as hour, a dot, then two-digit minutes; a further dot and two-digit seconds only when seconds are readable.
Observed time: 5.02
